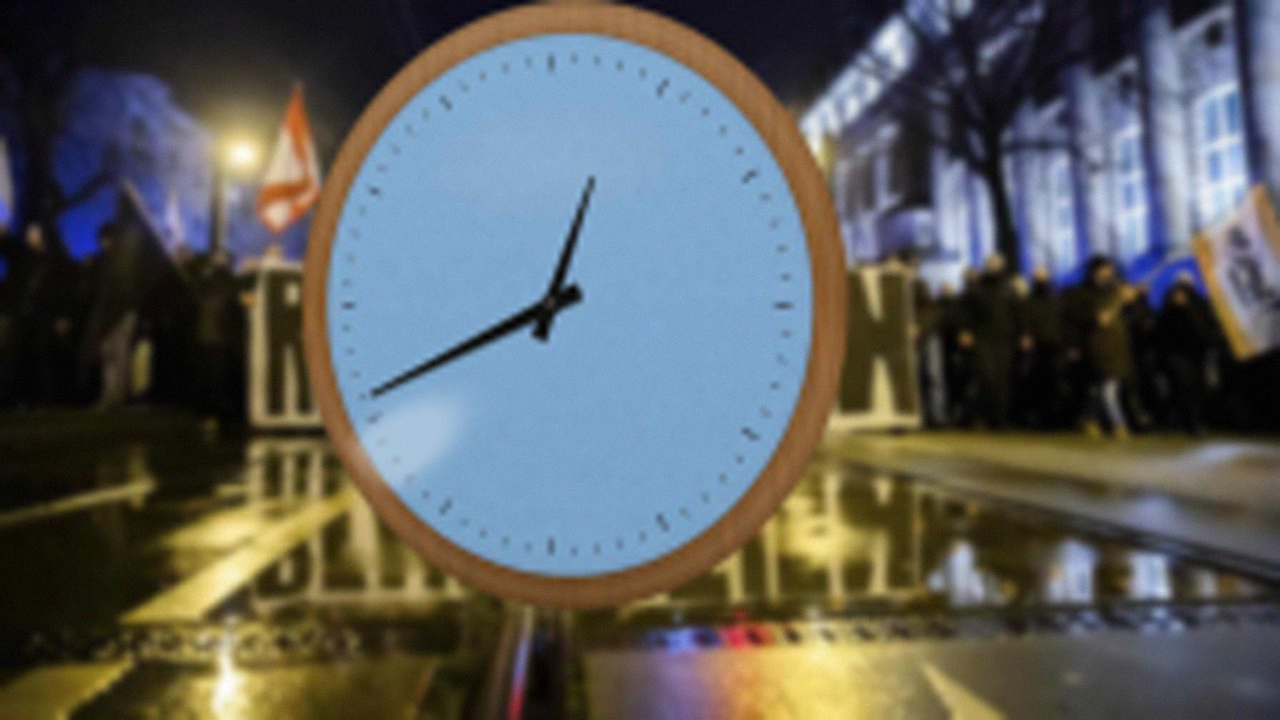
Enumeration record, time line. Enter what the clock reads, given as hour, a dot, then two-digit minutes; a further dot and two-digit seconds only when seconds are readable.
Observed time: 12.41
